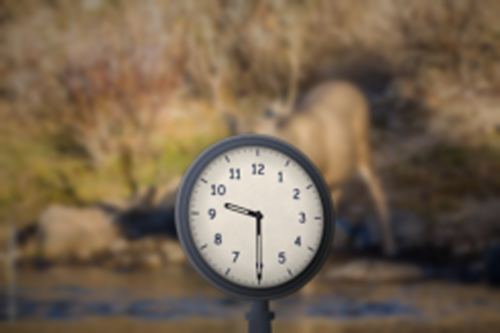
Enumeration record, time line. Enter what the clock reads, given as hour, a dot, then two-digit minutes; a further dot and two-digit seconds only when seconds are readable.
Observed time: 9.30
